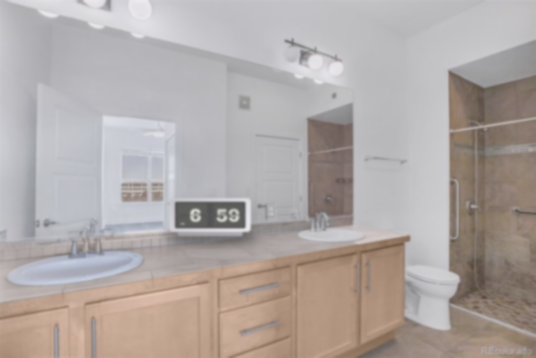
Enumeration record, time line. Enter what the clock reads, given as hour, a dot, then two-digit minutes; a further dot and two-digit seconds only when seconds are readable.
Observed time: 6.59
